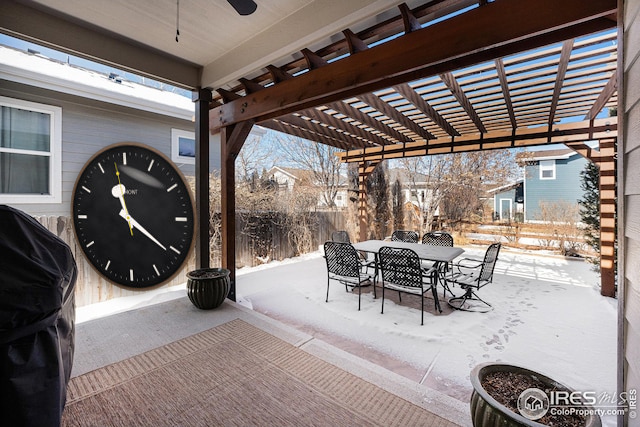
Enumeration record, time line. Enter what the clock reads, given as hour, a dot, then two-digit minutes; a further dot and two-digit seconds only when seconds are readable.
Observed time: 11.20.58
